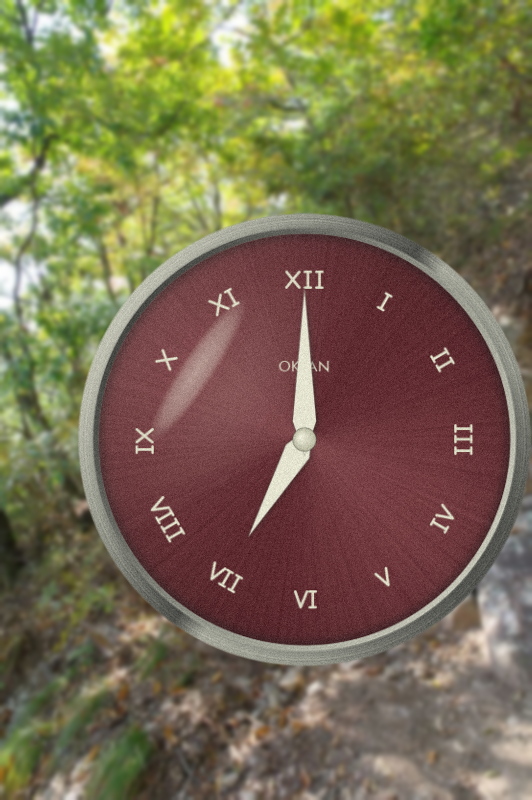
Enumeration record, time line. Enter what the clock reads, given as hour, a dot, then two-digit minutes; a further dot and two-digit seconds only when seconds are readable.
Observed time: 7.00
